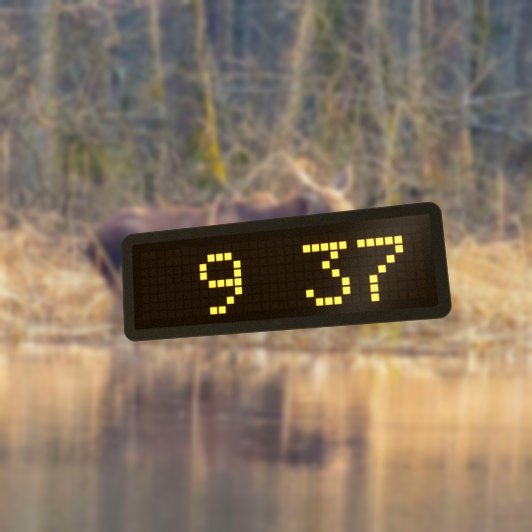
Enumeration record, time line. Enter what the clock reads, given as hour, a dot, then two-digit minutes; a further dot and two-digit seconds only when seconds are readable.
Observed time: 9.37
